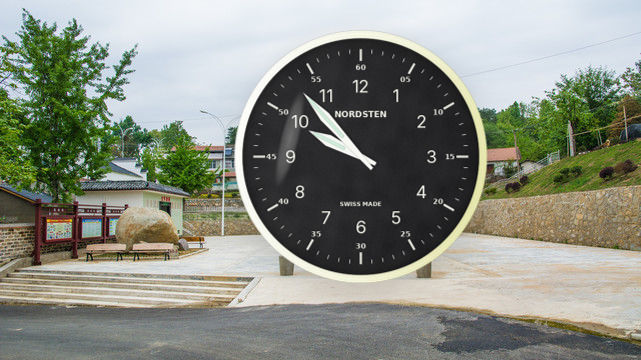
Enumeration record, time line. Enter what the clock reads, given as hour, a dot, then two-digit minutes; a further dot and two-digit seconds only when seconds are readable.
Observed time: 9.53
